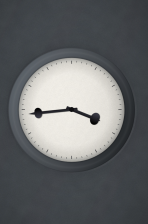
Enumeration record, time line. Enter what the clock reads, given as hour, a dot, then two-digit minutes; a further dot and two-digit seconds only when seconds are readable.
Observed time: 3.44
